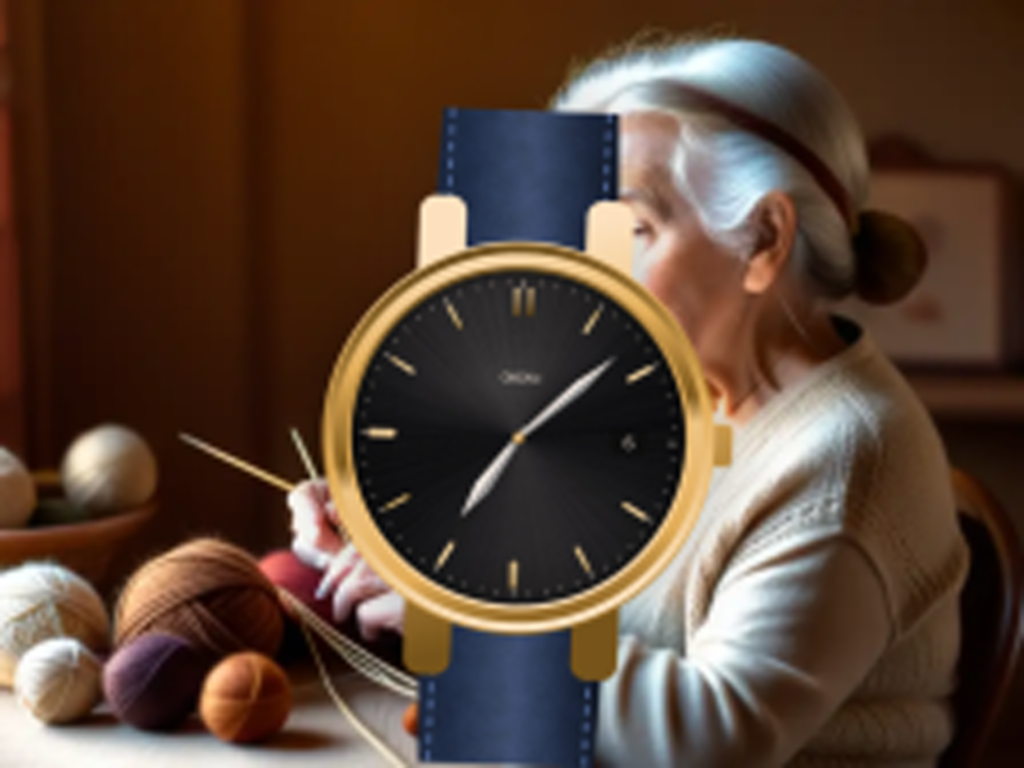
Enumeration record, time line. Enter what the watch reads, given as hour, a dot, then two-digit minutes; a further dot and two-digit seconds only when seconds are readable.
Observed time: 7.08
